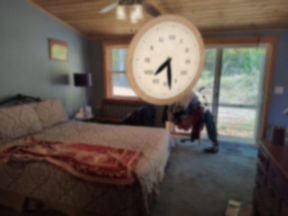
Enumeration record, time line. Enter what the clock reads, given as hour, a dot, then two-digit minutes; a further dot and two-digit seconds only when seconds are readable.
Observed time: 7.28
